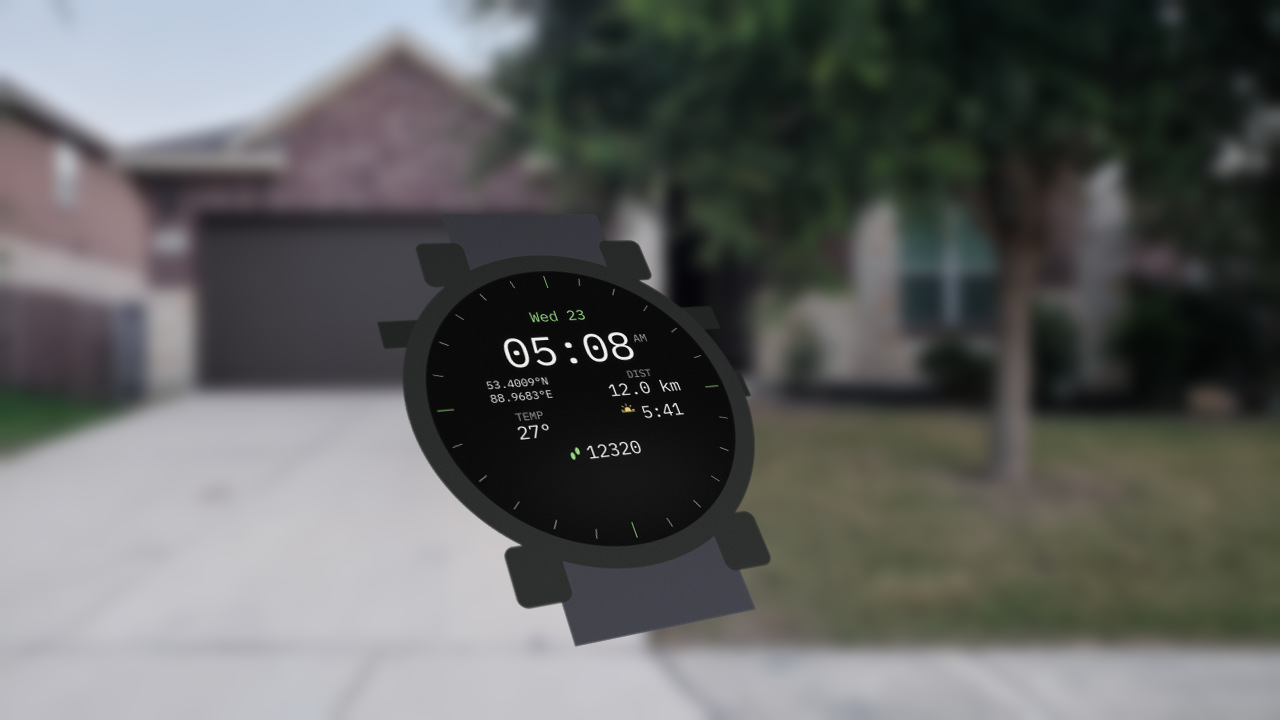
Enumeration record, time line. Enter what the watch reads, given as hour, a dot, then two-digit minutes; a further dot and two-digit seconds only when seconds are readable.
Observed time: 5.08
